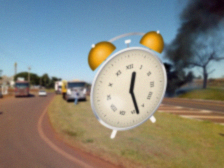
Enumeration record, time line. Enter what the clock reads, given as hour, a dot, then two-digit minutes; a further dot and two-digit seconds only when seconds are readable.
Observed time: 12.28
